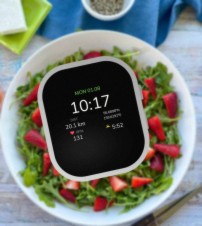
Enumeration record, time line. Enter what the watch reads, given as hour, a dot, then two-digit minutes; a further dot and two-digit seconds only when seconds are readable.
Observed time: 10.17
